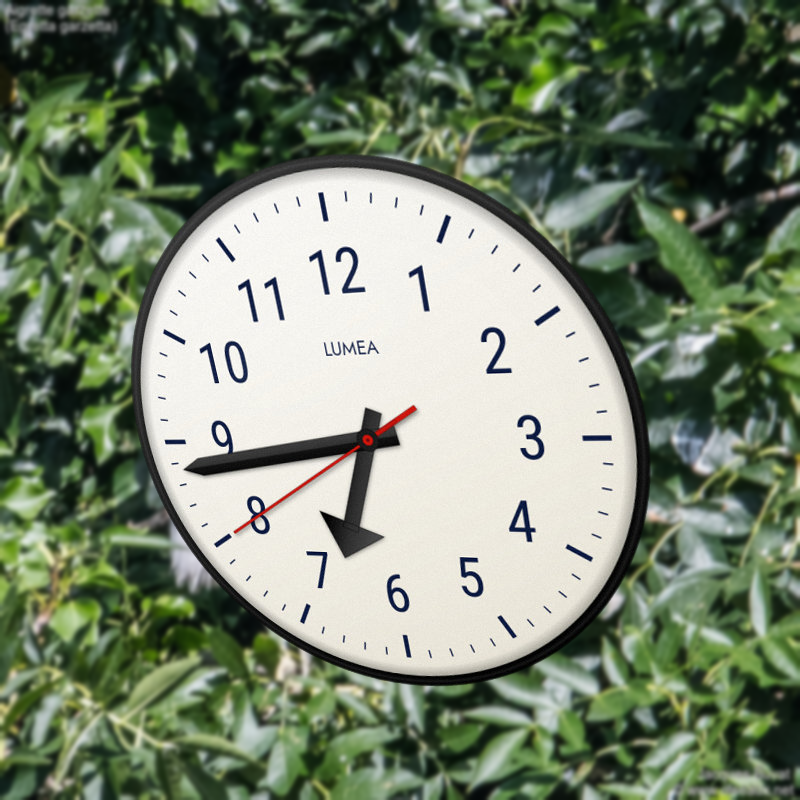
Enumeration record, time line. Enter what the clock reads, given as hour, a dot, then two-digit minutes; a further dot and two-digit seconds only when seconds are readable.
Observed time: 6.43.40
